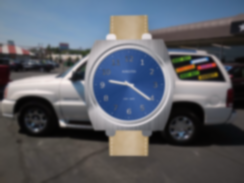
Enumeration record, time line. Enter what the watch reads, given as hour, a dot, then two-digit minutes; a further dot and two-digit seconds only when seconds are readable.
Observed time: 9.21
